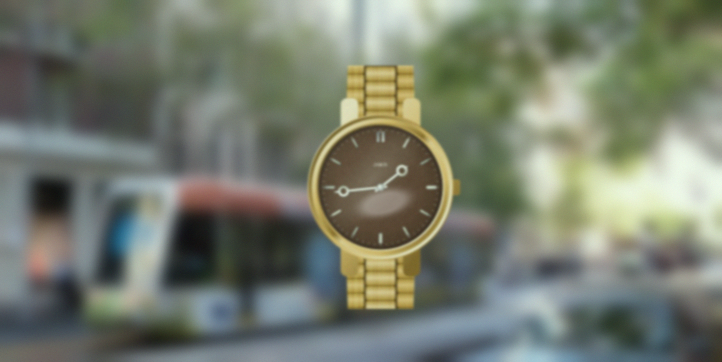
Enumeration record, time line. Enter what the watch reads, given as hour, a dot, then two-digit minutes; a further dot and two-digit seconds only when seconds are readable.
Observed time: 1.44
